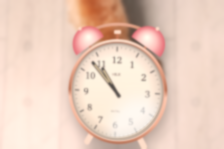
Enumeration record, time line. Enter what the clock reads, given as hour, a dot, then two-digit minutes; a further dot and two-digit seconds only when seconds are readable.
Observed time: 10.53
